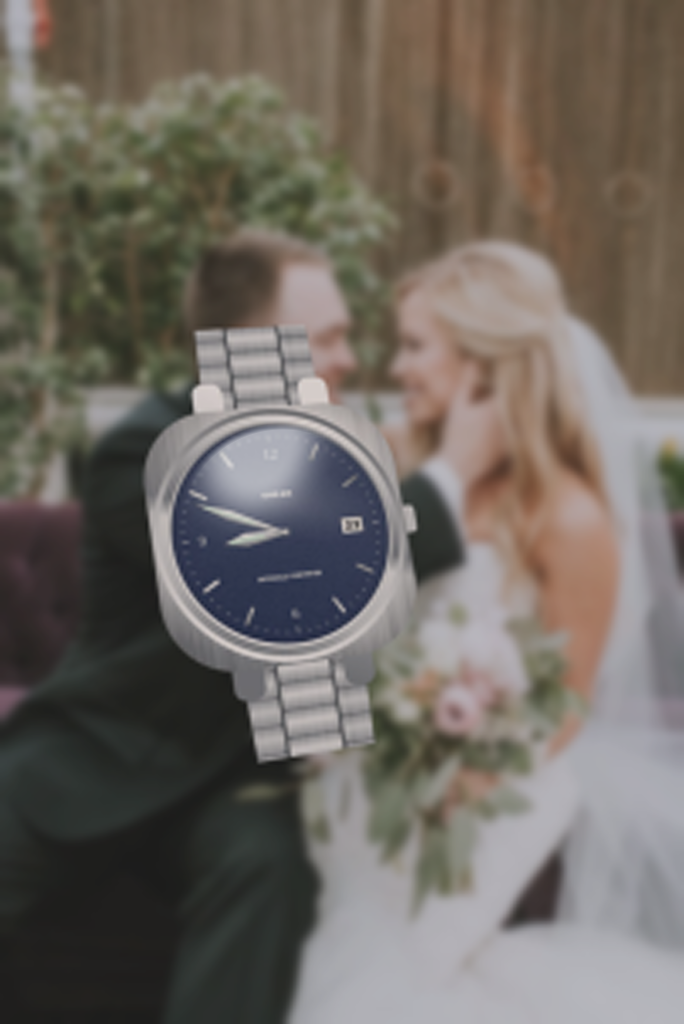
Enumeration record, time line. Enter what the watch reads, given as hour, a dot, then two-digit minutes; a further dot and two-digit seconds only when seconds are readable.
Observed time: 8.49
